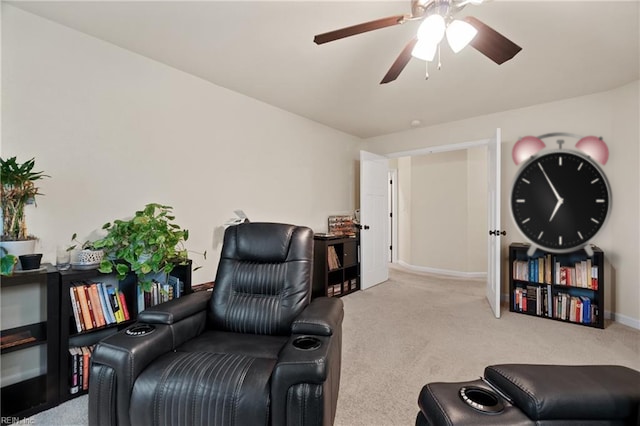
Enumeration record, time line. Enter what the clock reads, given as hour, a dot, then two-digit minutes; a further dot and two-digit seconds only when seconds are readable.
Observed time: 6.55
